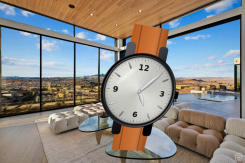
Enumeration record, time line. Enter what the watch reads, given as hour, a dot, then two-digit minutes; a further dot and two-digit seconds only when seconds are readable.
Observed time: 5.07
